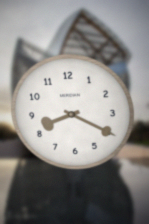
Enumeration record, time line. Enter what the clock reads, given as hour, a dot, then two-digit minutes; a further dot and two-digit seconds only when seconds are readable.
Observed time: 8.20
